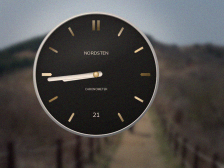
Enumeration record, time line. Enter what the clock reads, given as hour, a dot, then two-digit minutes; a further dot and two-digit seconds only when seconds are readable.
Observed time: 8.44
